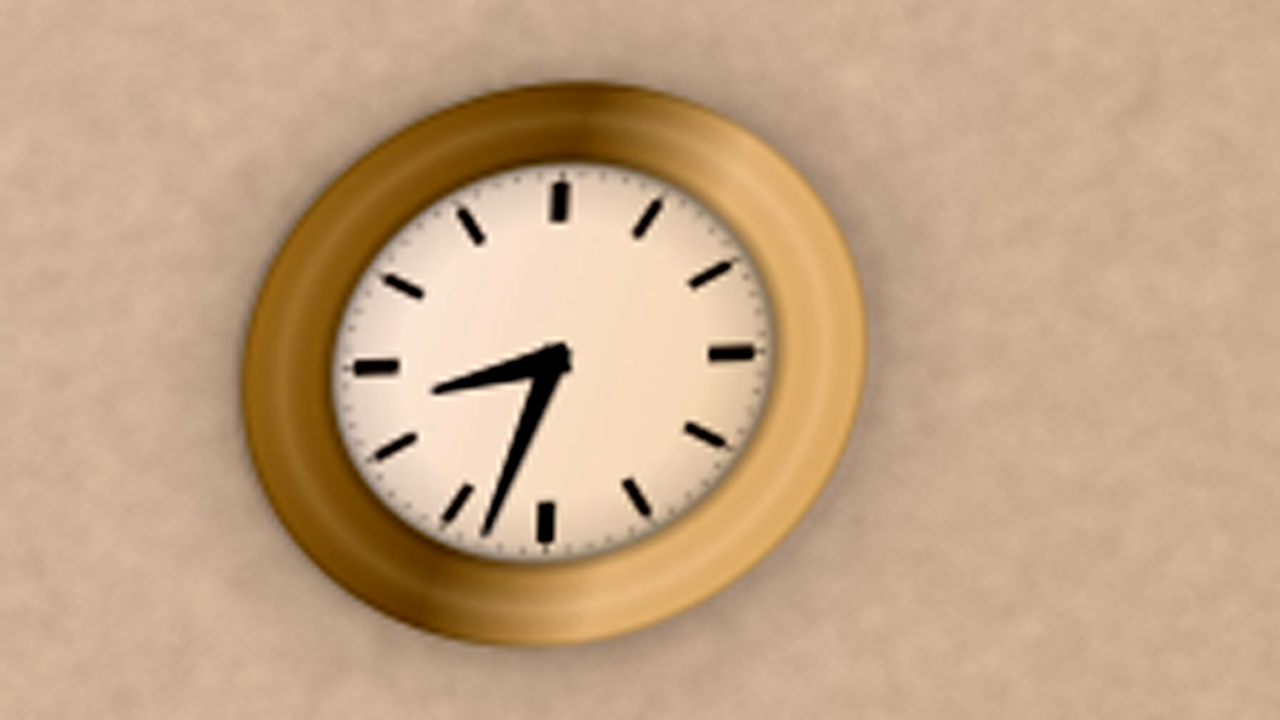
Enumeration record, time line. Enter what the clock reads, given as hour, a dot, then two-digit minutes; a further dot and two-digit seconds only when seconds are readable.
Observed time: 8.33
